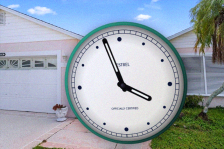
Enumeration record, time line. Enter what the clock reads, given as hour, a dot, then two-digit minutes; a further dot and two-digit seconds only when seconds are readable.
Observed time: 3.57
